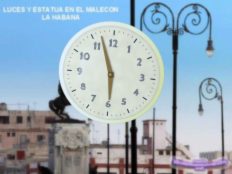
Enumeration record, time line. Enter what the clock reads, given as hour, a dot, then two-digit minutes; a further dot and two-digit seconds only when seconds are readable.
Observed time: 5.57
